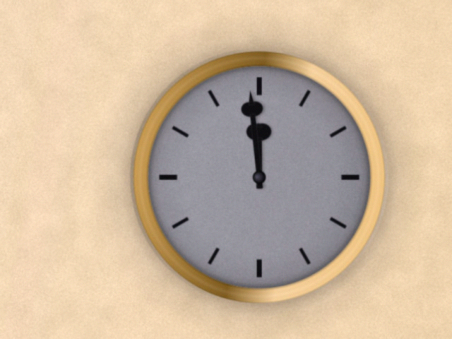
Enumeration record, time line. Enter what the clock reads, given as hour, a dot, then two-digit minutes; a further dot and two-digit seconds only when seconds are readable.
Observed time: 11.59
